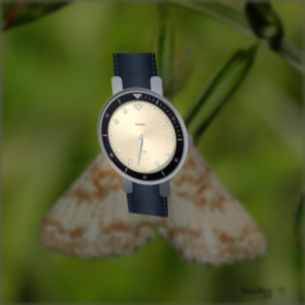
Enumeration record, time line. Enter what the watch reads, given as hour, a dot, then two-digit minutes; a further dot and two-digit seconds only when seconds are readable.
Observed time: 6.32
